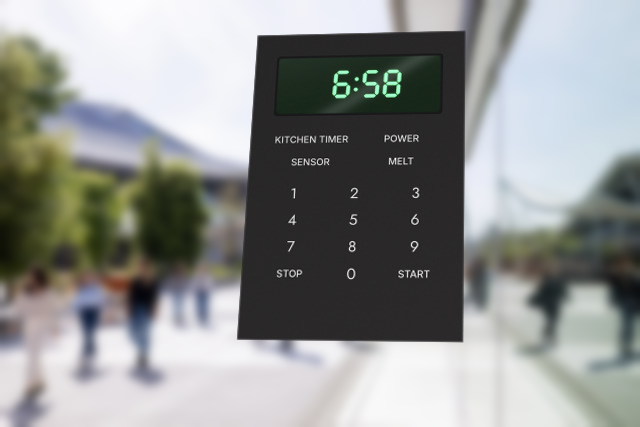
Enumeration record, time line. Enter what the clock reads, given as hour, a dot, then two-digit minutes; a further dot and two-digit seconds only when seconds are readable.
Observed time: 6.58
